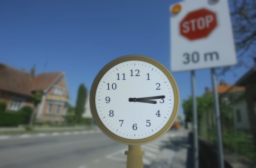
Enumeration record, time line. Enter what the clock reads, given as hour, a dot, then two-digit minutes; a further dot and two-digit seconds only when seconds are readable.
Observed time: 3.14
